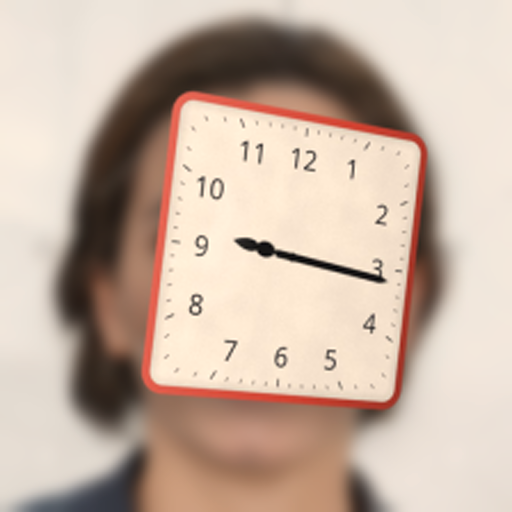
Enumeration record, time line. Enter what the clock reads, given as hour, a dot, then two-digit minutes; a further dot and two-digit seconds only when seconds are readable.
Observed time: 9.16
